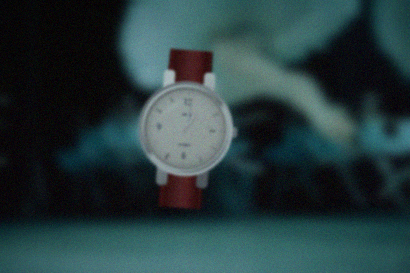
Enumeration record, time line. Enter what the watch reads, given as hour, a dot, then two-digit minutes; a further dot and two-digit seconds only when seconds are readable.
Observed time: 1.01
